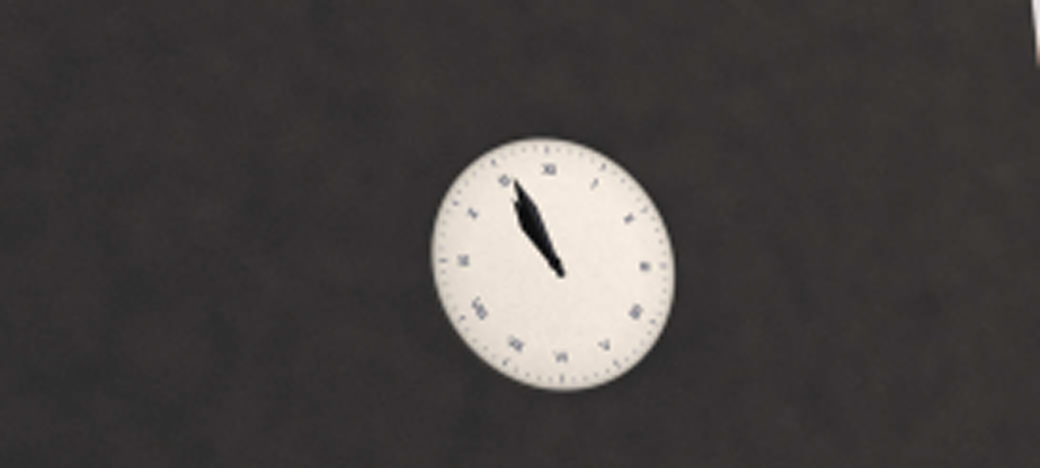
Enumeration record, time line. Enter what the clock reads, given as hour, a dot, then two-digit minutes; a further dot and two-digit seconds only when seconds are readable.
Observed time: 10.56
